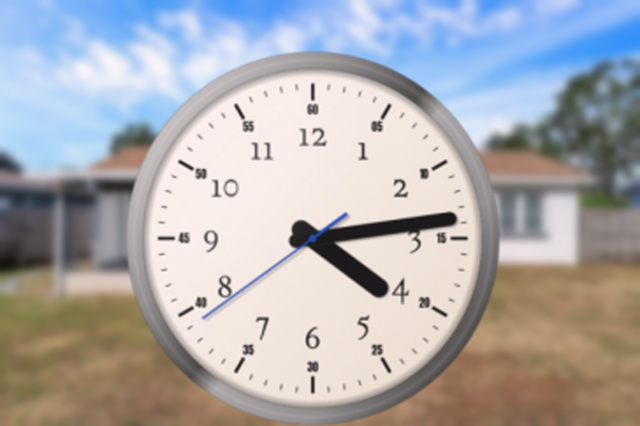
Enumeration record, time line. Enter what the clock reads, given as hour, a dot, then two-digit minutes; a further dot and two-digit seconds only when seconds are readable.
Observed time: 4.13.39
